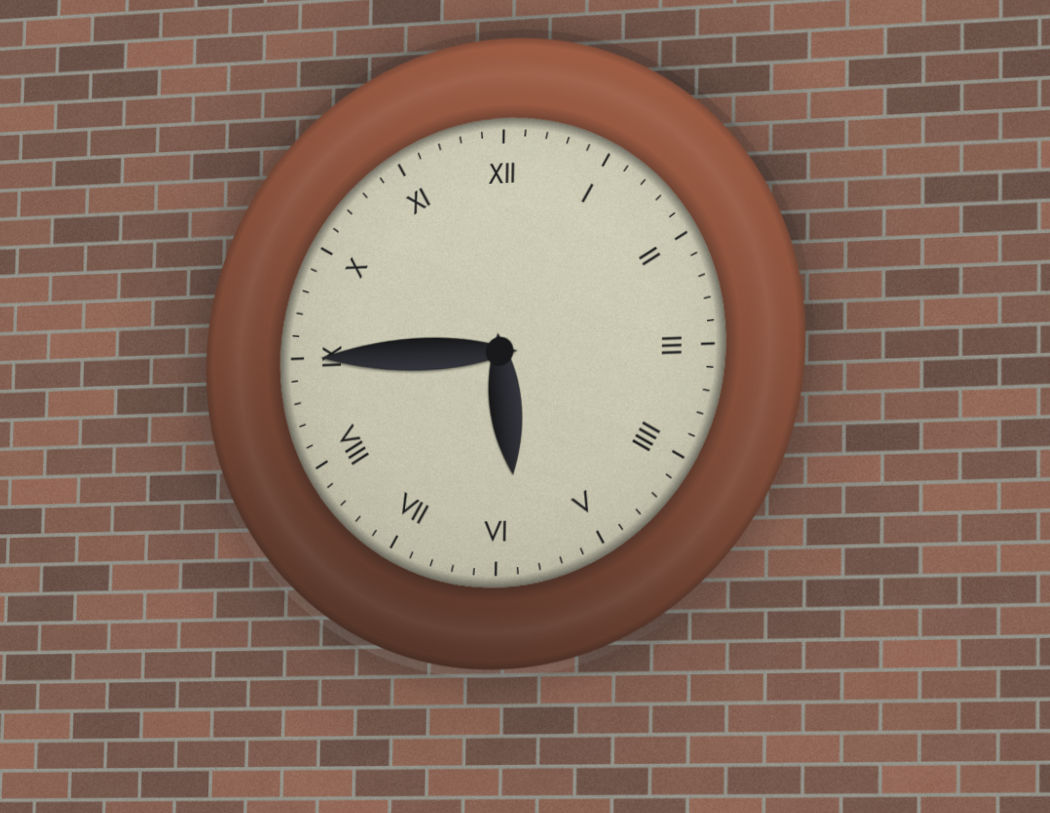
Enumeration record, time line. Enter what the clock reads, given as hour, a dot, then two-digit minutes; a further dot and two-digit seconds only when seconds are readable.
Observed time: 5.45
